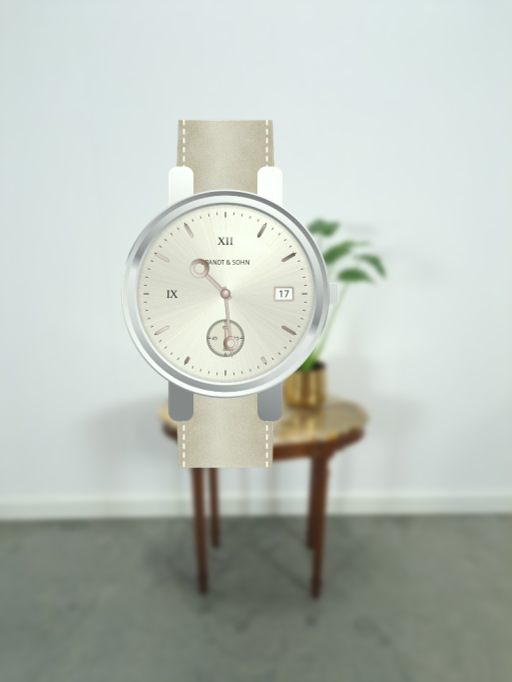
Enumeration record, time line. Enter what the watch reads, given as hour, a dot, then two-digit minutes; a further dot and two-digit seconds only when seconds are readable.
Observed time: 10.29
